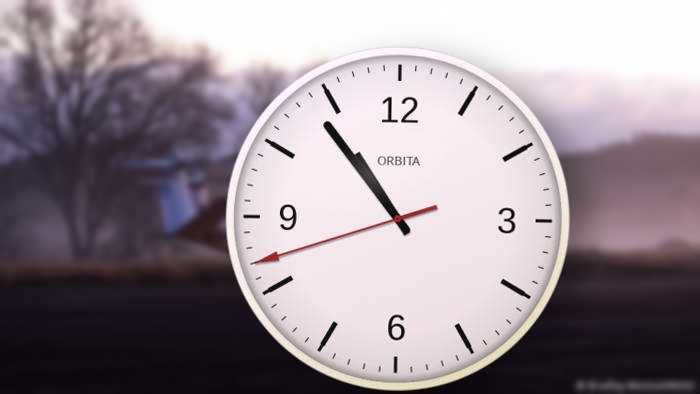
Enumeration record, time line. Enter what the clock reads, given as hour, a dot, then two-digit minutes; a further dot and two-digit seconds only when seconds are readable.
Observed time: 10.53.42
